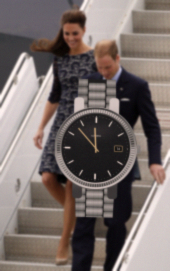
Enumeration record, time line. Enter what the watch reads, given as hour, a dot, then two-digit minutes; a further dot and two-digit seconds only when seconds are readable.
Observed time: 11.53
